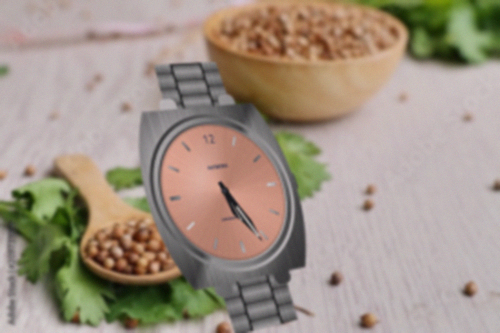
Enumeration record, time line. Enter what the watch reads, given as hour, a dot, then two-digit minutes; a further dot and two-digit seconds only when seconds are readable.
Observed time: 5.26
